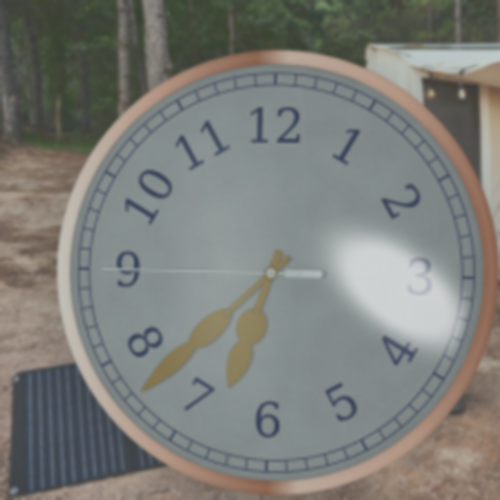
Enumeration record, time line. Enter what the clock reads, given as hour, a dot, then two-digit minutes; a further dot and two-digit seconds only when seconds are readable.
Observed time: 6.37.45
